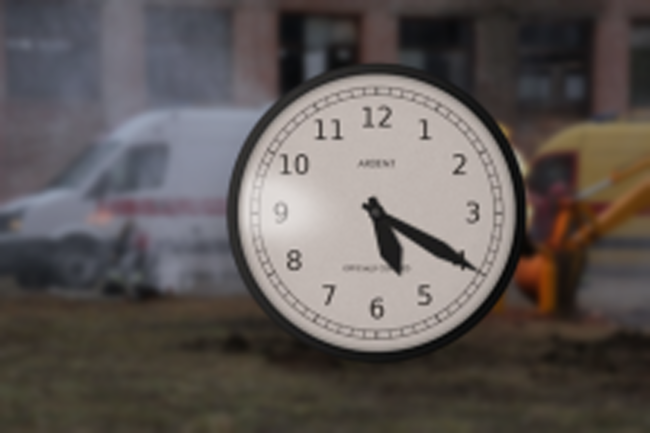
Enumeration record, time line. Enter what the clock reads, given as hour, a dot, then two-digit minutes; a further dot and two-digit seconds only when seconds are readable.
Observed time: 5.20
